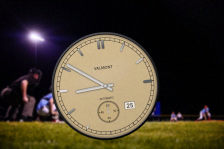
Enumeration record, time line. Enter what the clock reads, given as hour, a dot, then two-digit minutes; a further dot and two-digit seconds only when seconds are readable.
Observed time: 8.51
